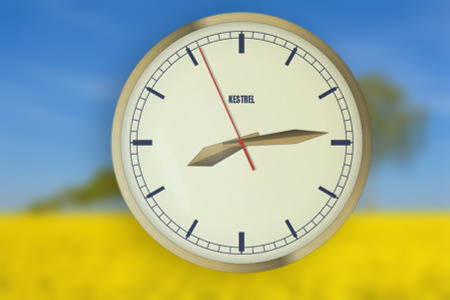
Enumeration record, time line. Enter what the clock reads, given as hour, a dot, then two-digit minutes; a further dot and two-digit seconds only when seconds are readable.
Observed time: 8.13.56
